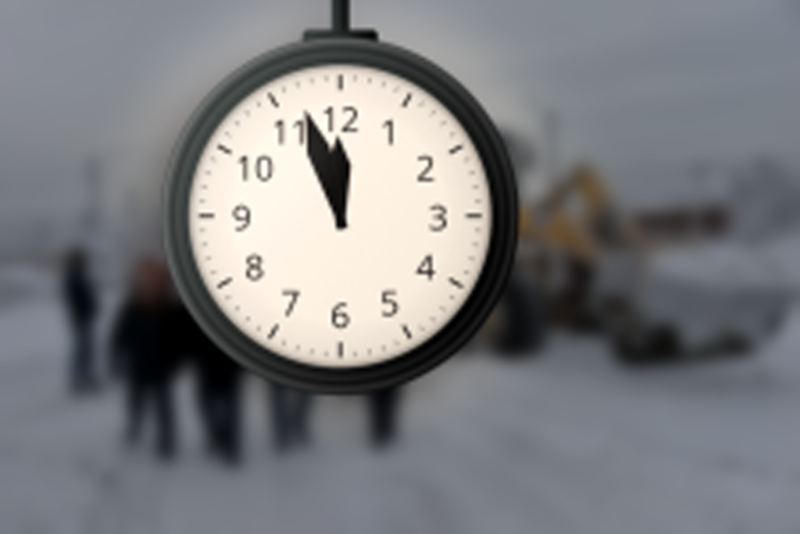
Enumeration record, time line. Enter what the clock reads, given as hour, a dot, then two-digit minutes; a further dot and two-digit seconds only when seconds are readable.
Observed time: 11.57
